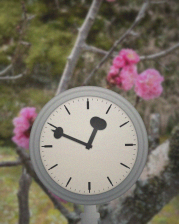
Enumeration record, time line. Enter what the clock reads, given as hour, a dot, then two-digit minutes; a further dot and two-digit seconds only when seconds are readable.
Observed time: 12.49
